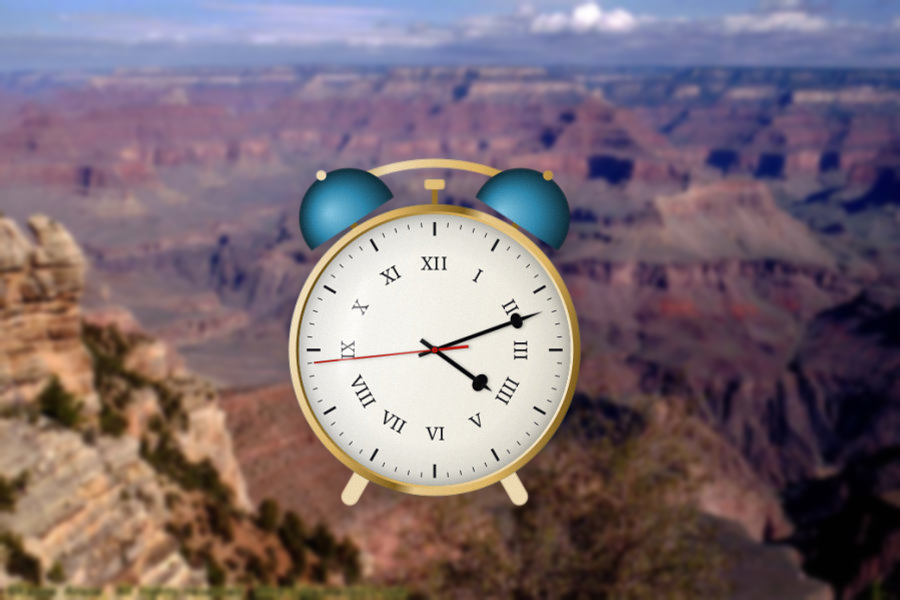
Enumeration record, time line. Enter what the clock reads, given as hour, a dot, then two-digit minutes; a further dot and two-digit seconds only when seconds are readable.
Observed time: 4.11.44
